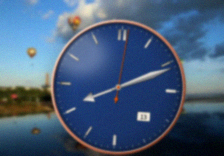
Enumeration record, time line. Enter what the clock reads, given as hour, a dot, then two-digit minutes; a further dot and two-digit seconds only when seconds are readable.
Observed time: 8.11.01
